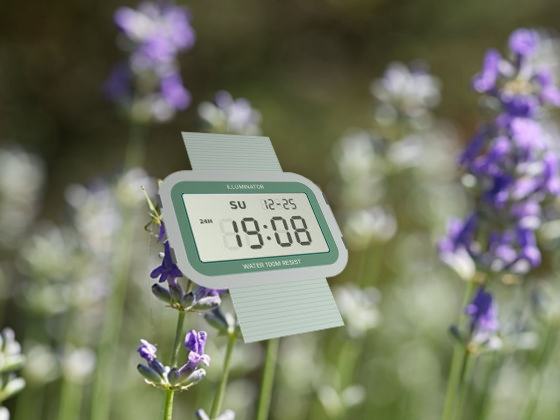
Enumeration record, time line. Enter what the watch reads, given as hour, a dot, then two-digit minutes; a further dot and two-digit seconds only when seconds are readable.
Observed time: 19.08
